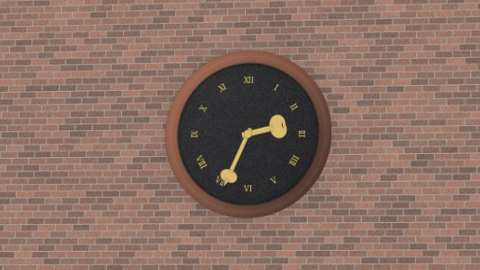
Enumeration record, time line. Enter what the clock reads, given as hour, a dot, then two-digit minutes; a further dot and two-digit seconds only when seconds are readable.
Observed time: 2.34
